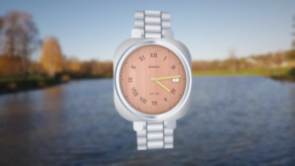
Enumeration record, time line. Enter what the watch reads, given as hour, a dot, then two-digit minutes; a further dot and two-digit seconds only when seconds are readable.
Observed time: 4.14
